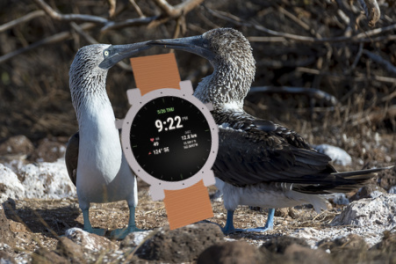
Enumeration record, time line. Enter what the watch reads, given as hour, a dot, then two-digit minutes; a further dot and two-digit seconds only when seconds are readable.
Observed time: 9.22
